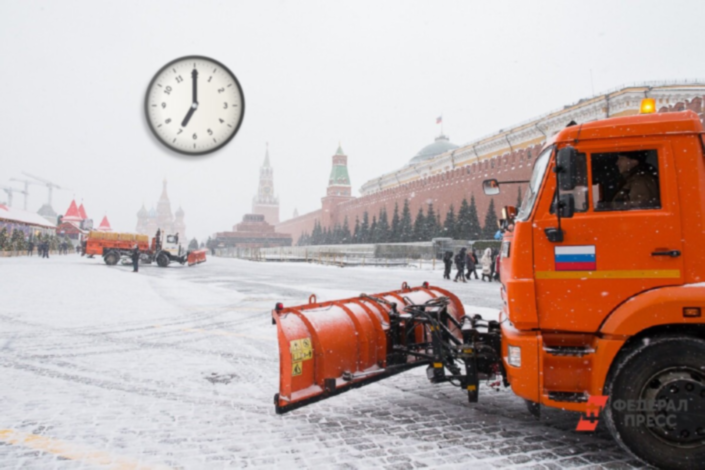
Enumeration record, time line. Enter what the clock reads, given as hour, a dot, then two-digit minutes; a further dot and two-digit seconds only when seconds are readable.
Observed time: 7.00
